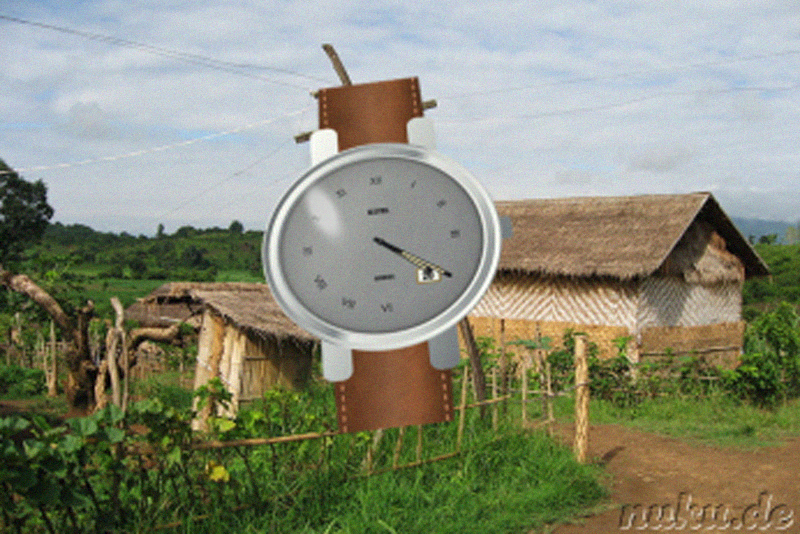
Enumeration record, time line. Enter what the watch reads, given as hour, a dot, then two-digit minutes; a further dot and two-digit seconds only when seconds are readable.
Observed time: 4.21
